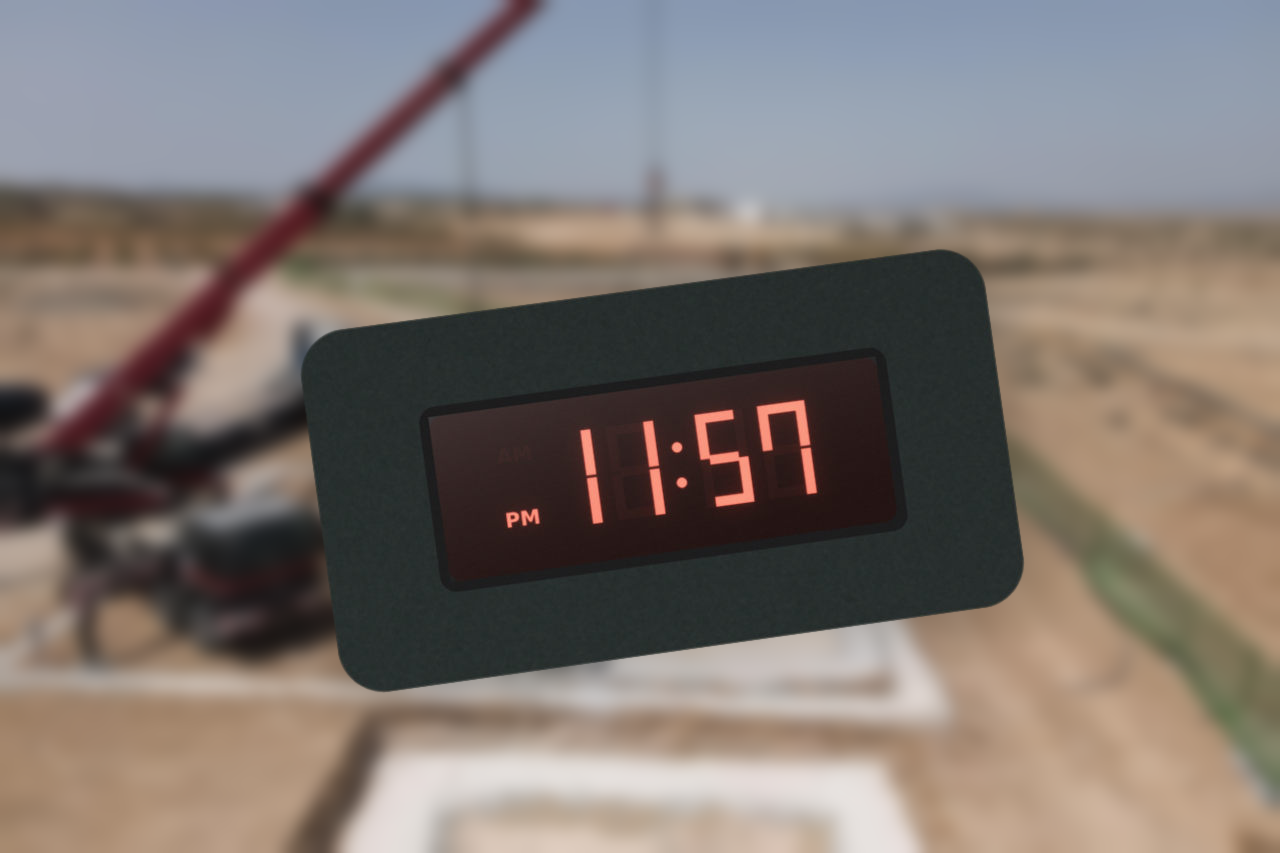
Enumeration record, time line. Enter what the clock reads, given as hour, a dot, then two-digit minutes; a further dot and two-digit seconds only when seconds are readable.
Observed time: 11.57
